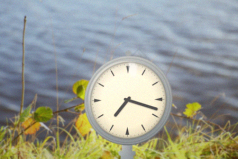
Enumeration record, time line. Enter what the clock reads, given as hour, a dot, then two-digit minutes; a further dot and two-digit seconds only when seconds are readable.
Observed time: 7.18
